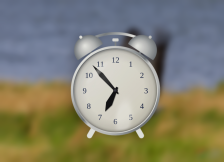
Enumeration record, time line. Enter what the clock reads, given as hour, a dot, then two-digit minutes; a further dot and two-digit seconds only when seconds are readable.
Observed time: 6.53
